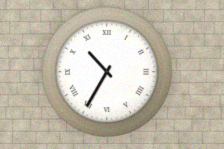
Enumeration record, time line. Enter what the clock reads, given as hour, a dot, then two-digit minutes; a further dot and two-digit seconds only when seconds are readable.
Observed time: 10.35
